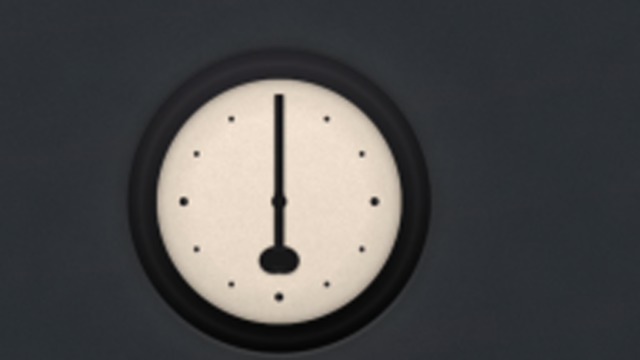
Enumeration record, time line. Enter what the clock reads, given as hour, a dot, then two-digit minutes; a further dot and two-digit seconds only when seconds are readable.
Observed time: 6.00
